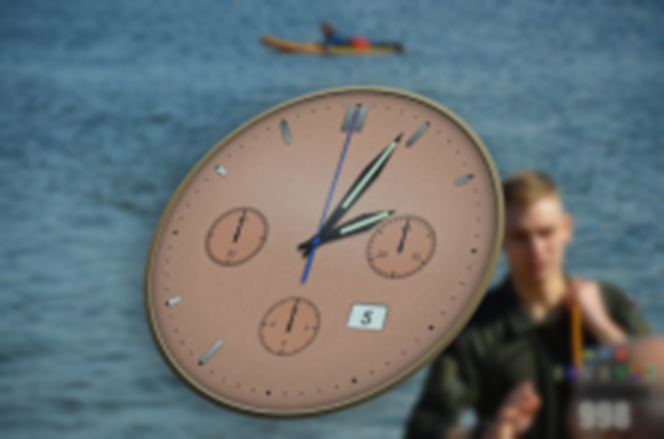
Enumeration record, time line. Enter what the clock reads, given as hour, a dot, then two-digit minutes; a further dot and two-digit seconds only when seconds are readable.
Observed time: 2.04
